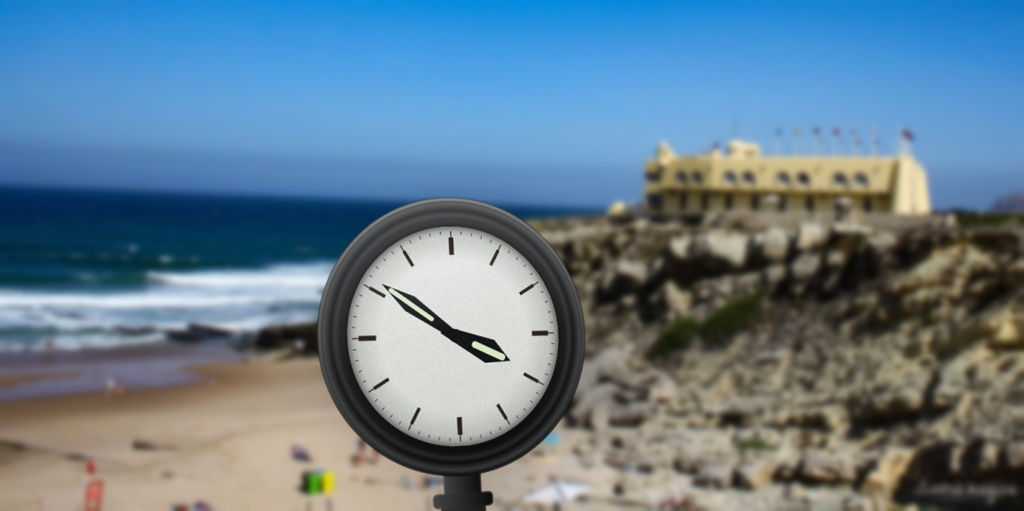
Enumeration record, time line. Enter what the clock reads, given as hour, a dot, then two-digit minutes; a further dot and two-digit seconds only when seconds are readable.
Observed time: 3.51
